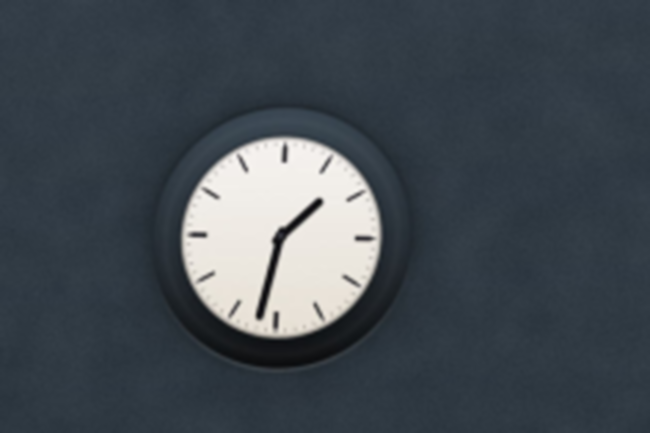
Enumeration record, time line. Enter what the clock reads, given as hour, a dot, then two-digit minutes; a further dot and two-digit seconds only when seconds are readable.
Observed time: 1.32
